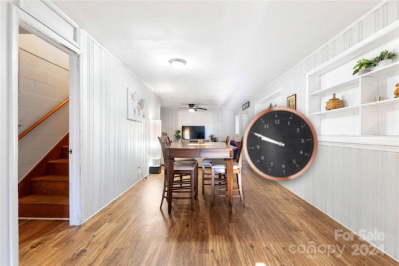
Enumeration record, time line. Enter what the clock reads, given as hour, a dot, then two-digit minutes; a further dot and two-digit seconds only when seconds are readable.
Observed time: 9.50
